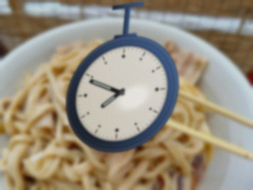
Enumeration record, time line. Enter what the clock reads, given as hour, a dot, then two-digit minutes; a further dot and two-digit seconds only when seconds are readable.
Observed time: 7.49
